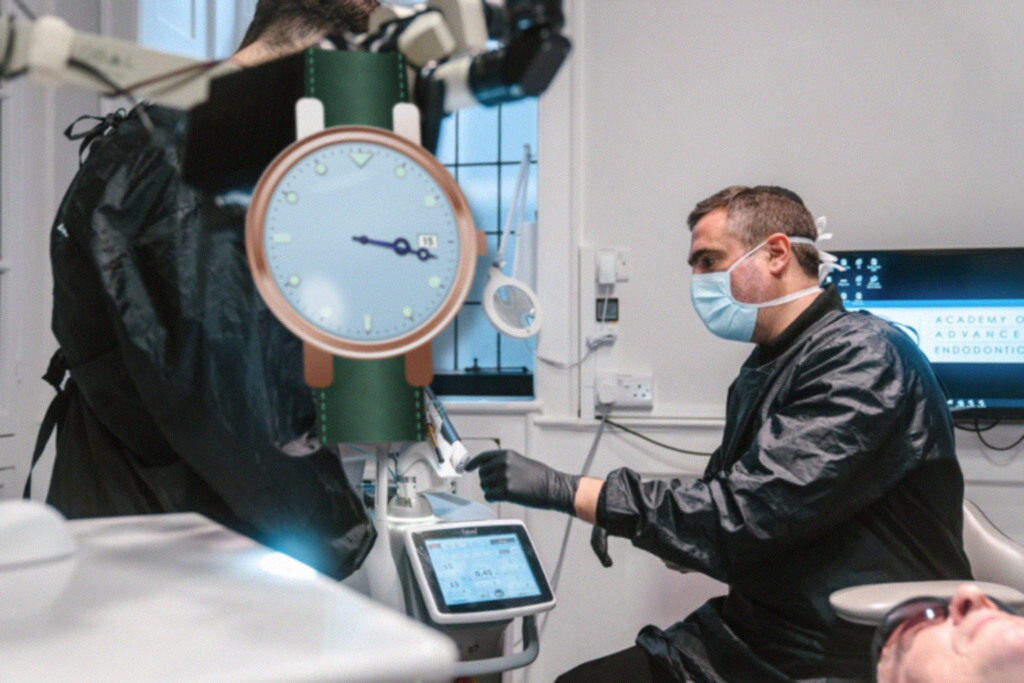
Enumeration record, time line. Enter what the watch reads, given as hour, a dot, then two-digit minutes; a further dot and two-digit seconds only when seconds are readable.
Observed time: 3.17
